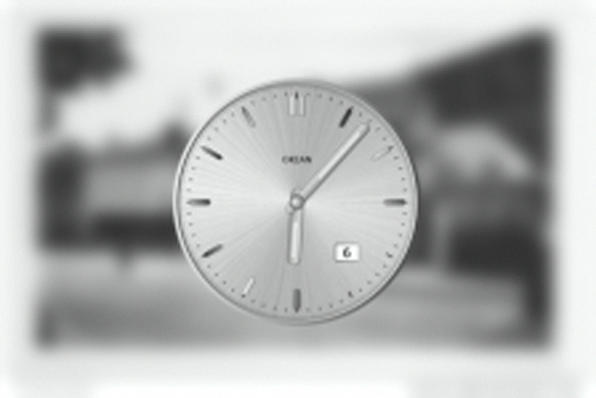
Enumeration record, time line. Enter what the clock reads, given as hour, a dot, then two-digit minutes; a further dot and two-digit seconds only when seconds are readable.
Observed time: 6.07
